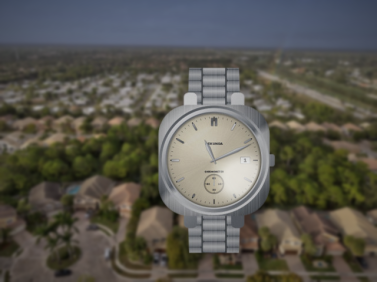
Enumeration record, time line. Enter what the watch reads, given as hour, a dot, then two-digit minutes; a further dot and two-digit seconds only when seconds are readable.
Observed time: 11.11
